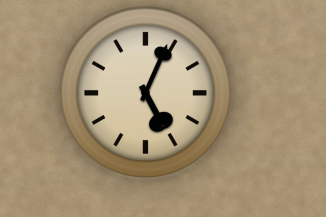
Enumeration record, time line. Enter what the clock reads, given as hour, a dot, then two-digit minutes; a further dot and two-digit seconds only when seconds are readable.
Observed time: 5.04
